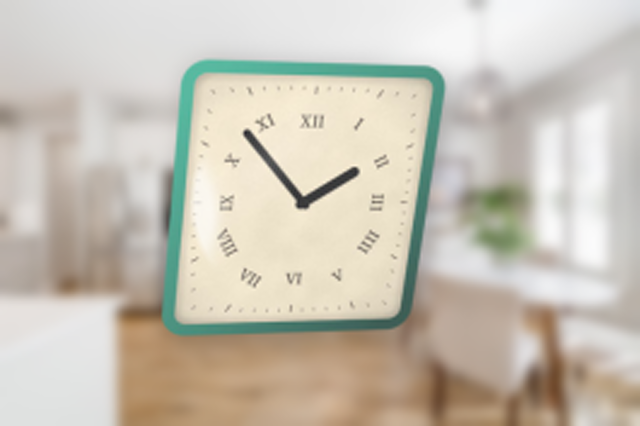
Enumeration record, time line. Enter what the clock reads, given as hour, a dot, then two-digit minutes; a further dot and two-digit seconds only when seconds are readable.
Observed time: 1.53
